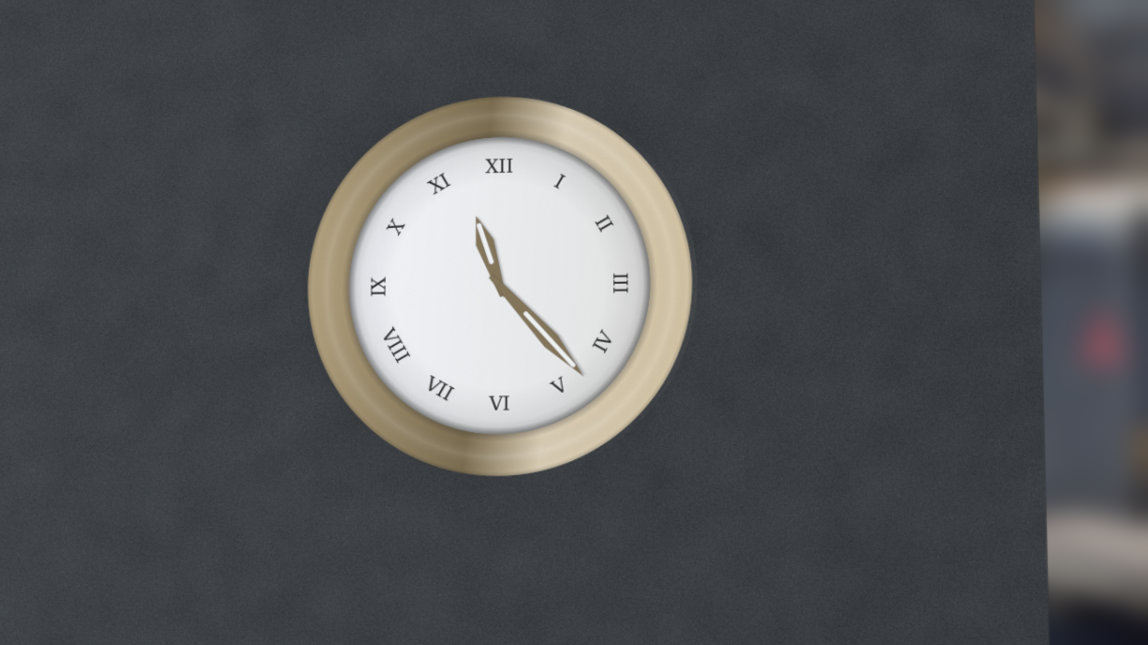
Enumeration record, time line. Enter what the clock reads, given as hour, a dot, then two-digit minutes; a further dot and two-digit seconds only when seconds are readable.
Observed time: 11.23
